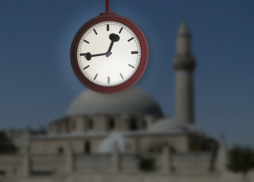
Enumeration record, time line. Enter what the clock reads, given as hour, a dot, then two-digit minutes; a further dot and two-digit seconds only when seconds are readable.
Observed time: 12.44
